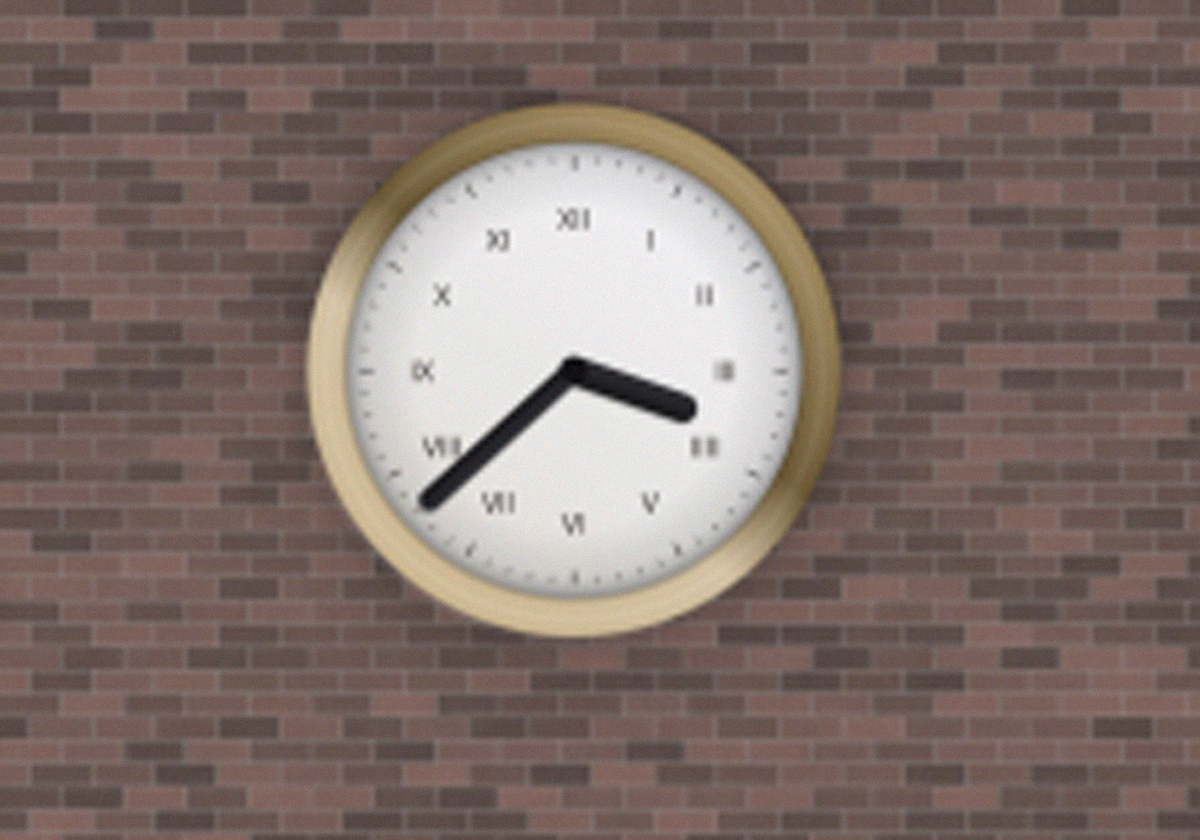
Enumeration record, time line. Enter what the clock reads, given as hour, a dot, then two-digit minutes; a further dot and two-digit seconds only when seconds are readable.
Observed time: 3.38
